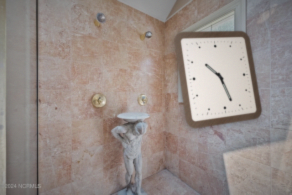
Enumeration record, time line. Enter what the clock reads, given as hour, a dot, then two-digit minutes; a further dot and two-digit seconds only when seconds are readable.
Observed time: 10.27
